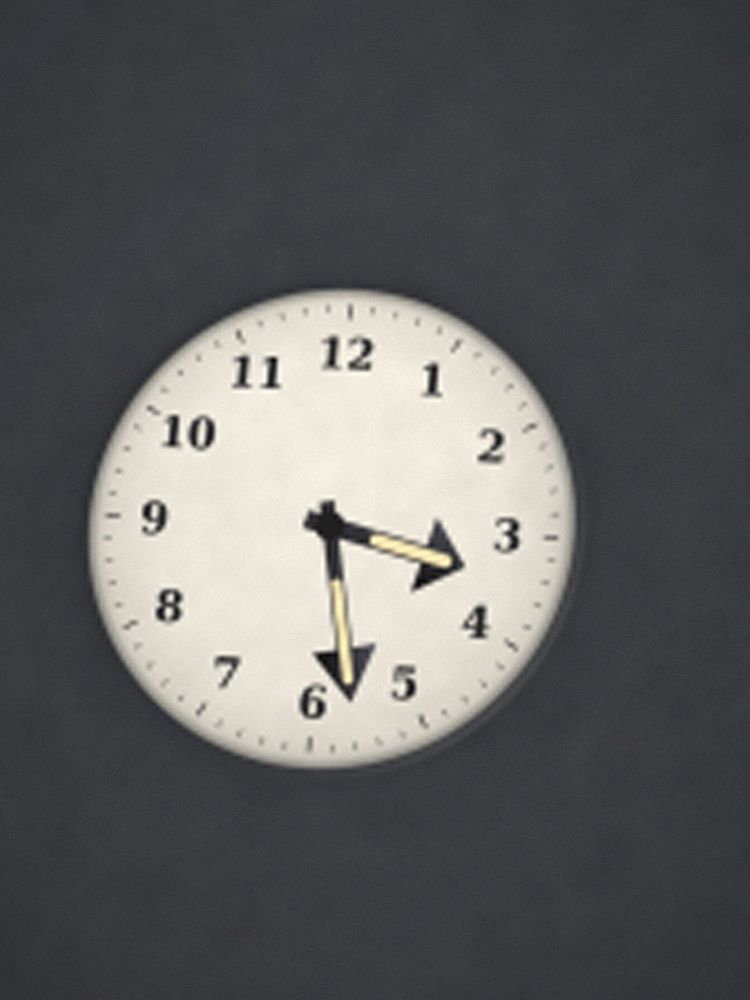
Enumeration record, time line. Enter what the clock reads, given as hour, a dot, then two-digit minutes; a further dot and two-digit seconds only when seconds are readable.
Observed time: 3.28
